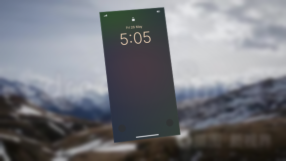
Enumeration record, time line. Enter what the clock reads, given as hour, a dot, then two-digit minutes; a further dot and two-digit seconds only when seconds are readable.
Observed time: 5.05
